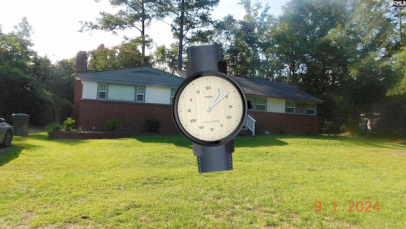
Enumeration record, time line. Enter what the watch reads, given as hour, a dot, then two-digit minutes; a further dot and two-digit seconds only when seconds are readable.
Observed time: 1.09
